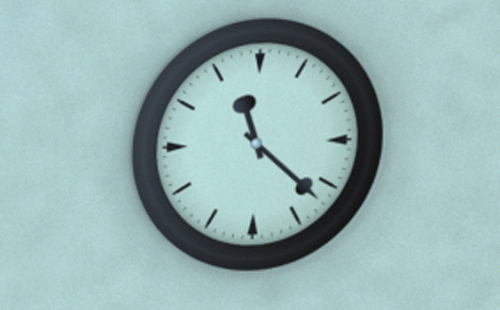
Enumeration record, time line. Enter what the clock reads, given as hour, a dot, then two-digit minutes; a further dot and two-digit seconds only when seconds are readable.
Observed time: 11.22
